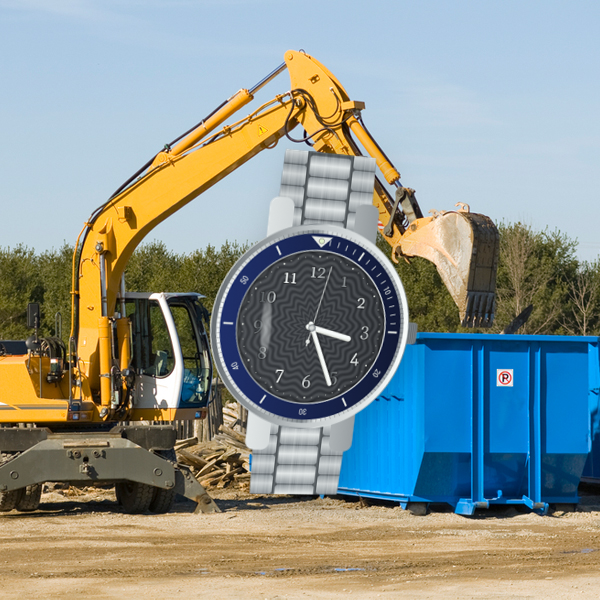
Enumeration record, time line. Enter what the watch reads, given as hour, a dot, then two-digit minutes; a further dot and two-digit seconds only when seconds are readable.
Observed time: 3.26.02
